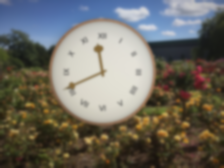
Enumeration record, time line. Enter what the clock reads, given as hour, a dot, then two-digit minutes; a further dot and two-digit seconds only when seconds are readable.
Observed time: 11.41
